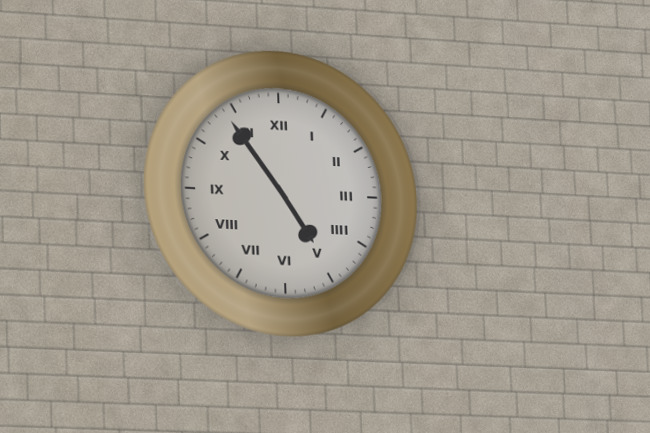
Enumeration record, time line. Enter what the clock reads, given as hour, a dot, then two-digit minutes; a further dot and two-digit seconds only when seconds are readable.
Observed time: 4.54
